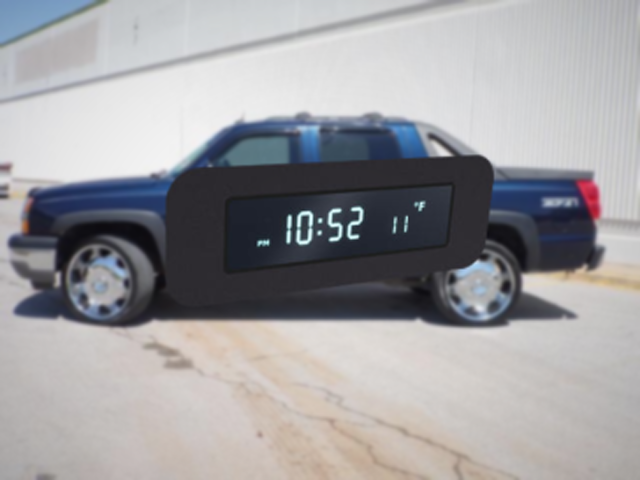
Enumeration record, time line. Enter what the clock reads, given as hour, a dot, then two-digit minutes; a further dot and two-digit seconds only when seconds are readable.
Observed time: 10.52
